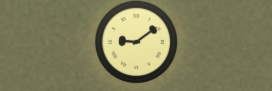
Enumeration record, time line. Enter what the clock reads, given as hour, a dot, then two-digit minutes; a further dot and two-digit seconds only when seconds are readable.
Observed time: 9.09
